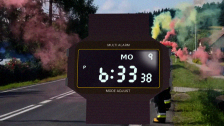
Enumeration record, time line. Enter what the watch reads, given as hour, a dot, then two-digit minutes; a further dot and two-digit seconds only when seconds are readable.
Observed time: 6.33.38
